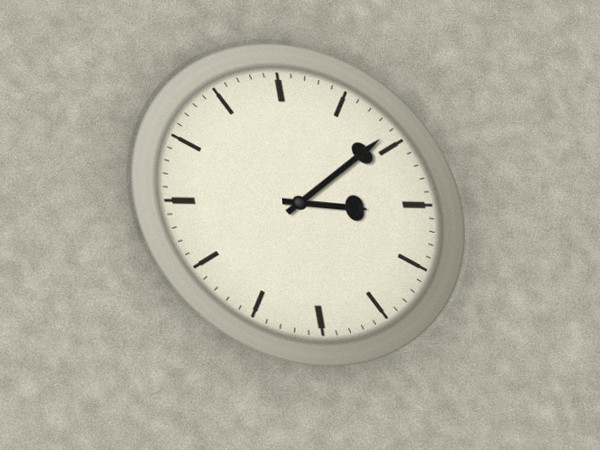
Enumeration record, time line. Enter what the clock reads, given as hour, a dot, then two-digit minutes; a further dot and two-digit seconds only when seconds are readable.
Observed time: 3.09
